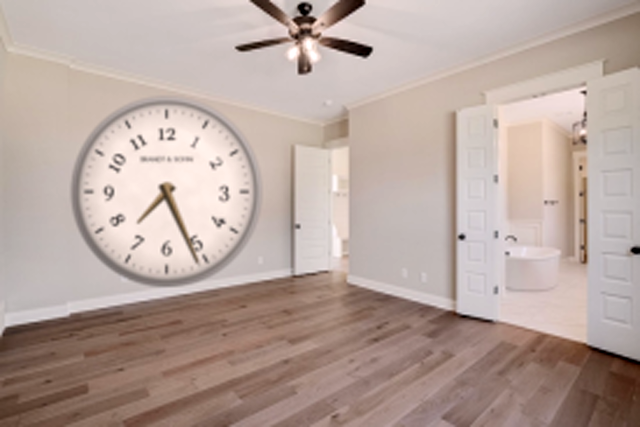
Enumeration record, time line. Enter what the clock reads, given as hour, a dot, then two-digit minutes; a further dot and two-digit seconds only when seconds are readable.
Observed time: 7.26
